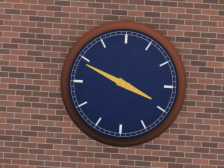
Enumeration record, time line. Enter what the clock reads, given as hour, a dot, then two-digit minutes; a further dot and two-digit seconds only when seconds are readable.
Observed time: 3.49
